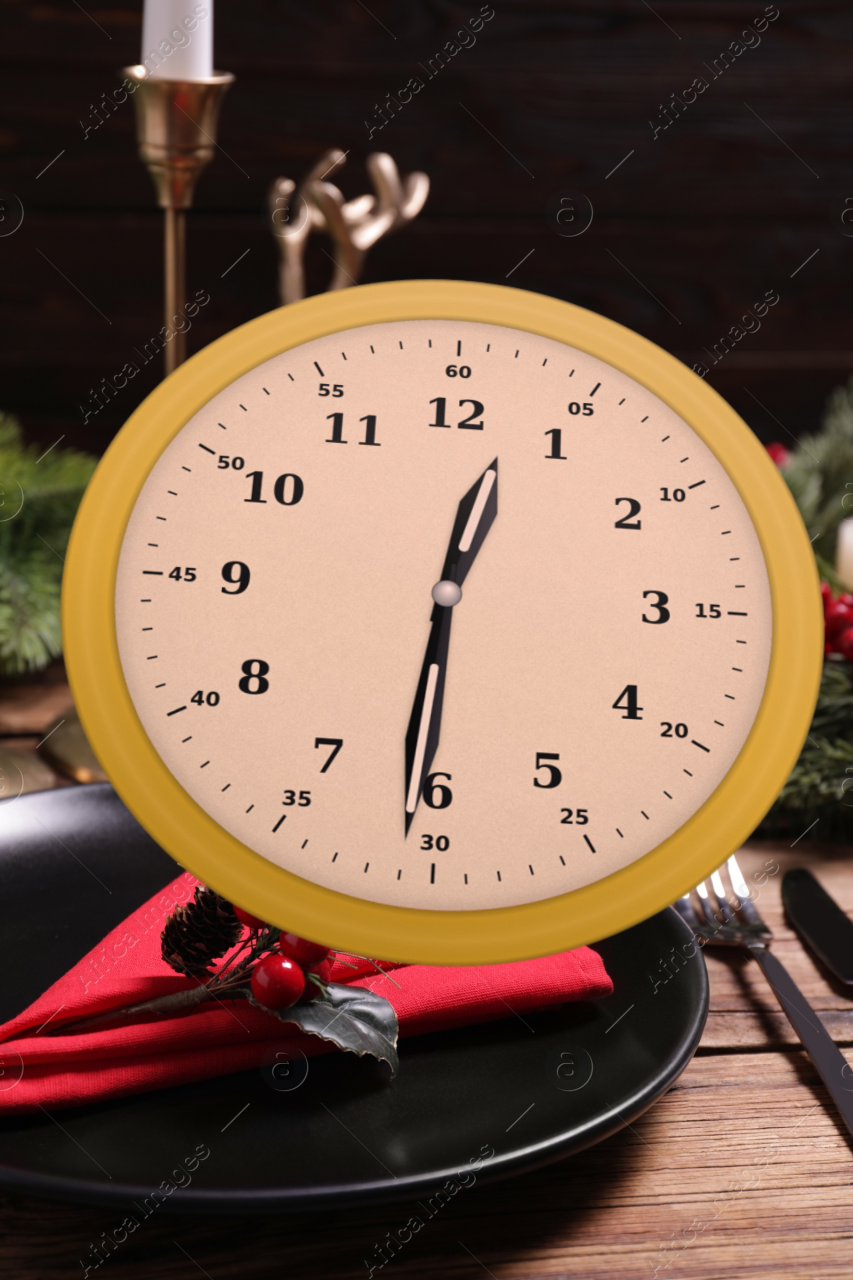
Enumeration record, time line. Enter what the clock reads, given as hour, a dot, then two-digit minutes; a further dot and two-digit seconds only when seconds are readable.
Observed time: 12.31
